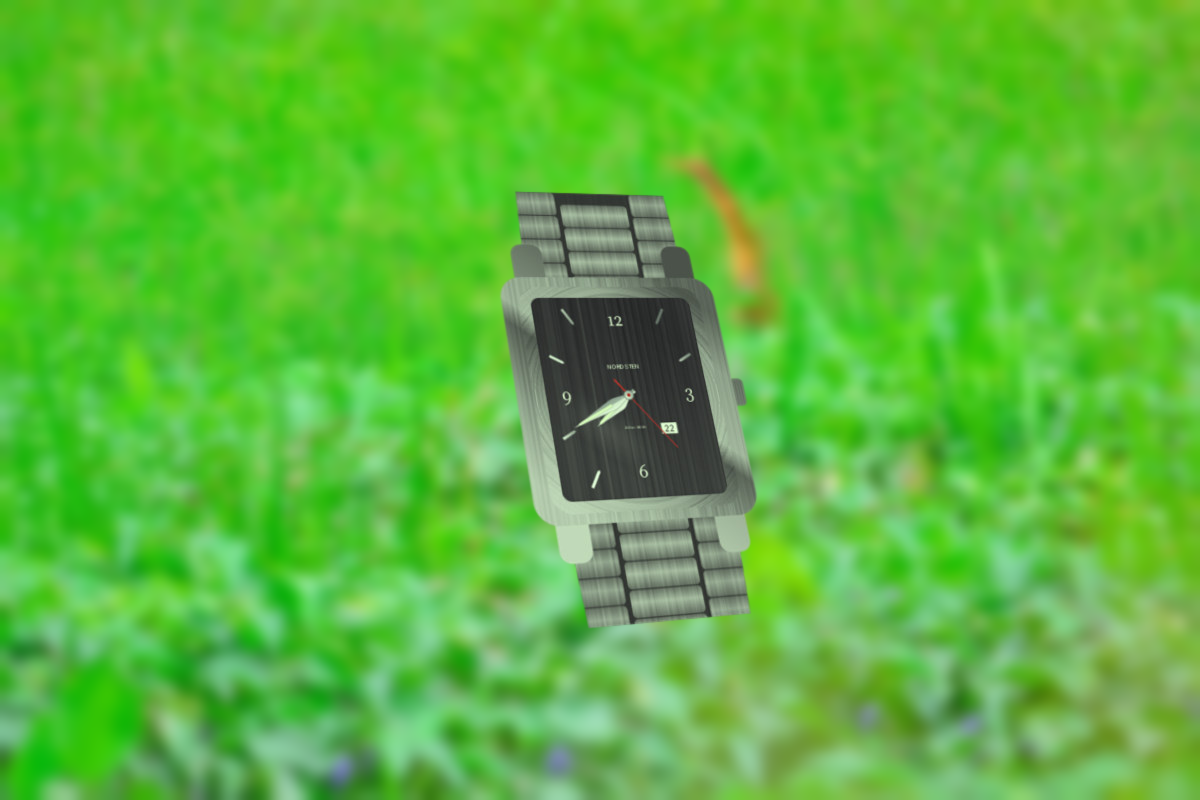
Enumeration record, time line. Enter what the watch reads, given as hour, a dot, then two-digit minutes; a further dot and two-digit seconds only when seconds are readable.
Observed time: 7.40.24
